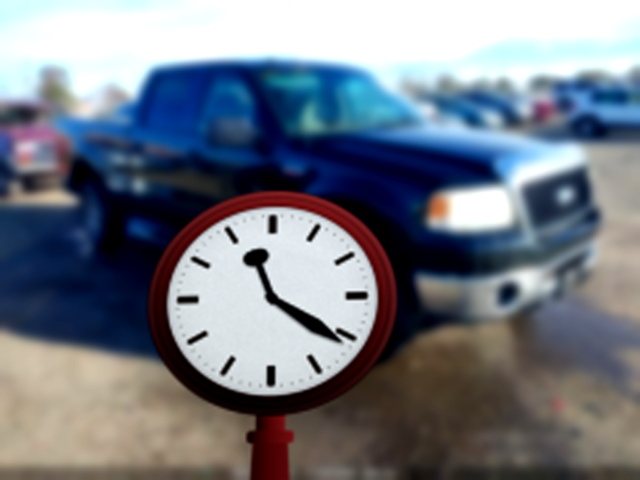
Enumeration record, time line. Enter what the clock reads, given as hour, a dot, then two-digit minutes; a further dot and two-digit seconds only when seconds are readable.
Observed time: 11.21
